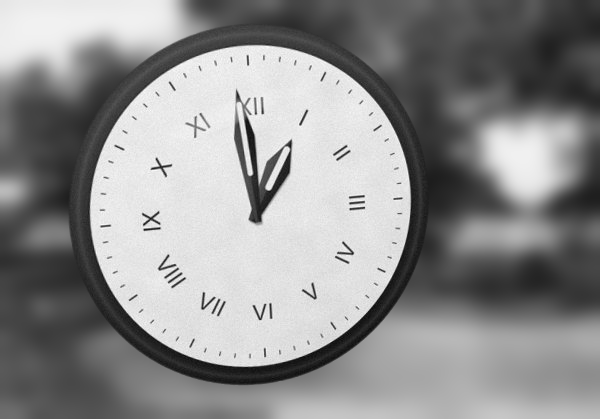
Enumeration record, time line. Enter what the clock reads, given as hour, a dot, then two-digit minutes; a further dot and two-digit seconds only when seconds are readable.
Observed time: 12.59
